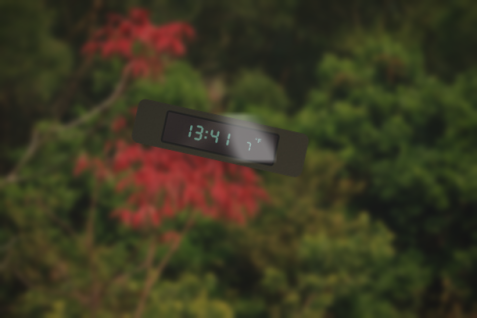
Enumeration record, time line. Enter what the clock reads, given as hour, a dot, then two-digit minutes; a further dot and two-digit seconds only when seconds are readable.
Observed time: 13.41
